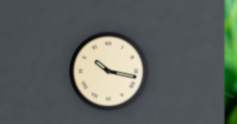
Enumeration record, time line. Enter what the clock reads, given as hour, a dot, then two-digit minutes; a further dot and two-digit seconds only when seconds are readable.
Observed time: 10.17
